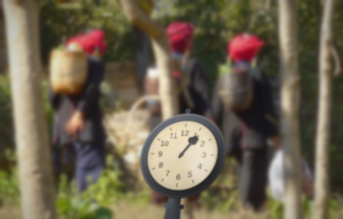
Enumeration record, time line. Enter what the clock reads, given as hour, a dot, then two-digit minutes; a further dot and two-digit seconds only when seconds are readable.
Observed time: 1.06
